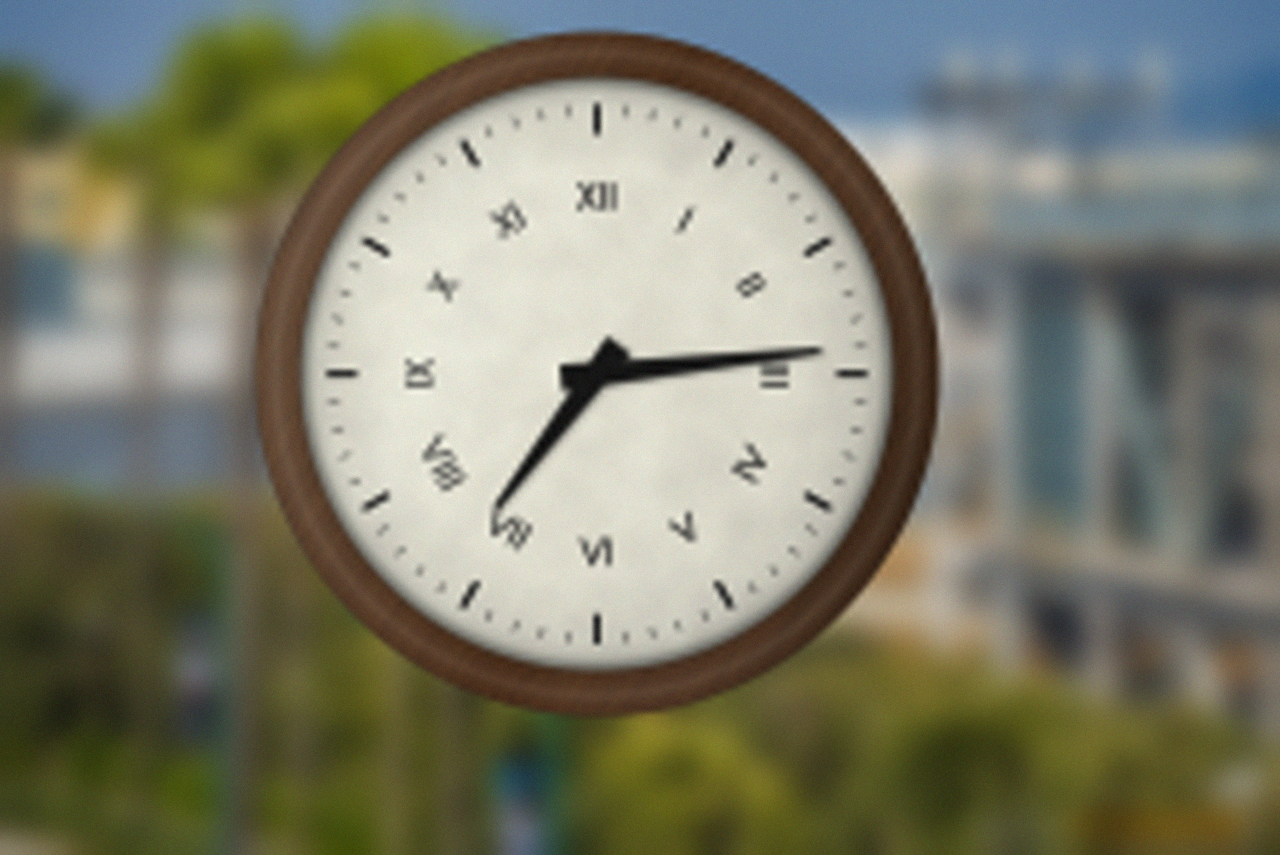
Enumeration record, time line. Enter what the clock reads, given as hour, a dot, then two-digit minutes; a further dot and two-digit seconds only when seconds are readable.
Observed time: 7.14
